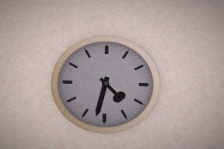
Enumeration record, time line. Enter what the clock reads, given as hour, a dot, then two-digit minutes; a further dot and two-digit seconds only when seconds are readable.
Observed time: 4.32
